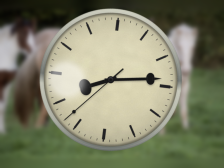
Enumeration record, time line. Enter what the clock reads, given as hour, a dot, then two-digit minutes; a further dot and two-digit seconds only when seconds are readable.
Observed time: 8.13.37
